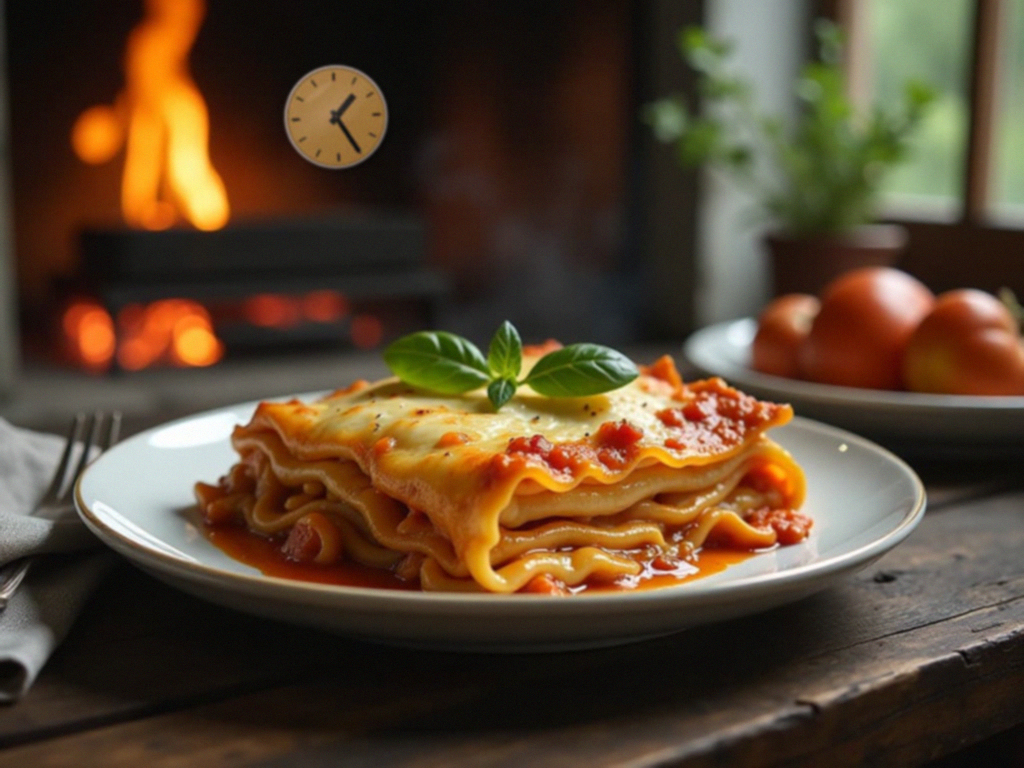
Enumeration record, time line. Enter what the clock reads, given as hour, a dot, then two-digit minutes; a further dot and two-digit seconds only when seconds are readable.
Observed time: 1.25
